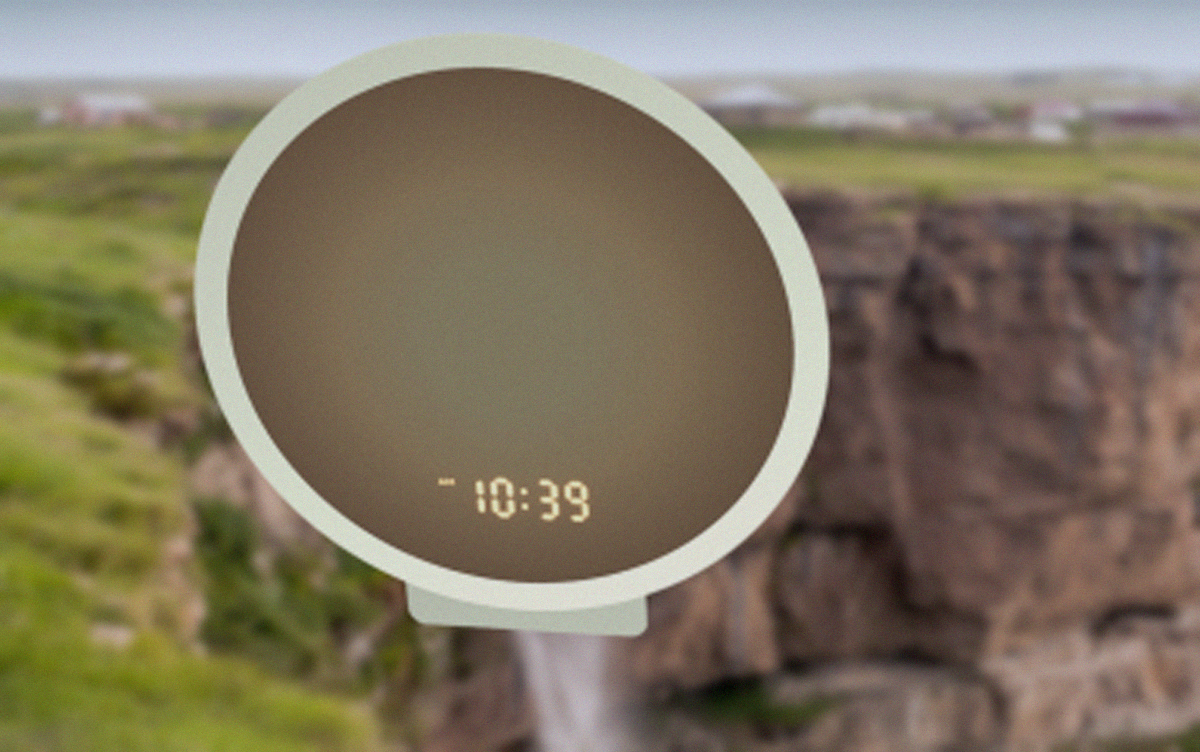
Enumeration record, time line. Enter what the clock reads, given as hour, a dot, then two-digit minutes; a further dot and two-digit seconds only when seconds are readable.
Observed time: 10.39
